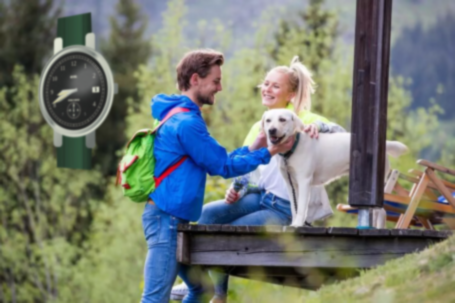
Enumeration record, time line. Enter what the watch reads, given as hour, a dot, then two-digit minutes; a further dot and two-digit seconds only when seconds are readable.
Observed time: 8.41
